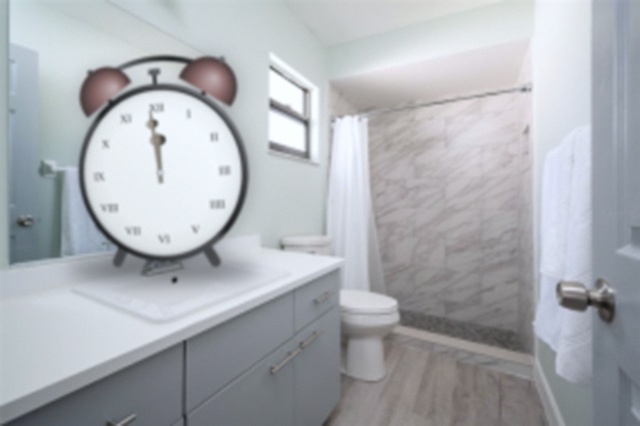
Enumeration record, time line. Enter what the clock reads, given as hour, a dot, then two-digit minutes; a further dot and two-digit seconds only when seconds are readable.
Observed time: 11.59
